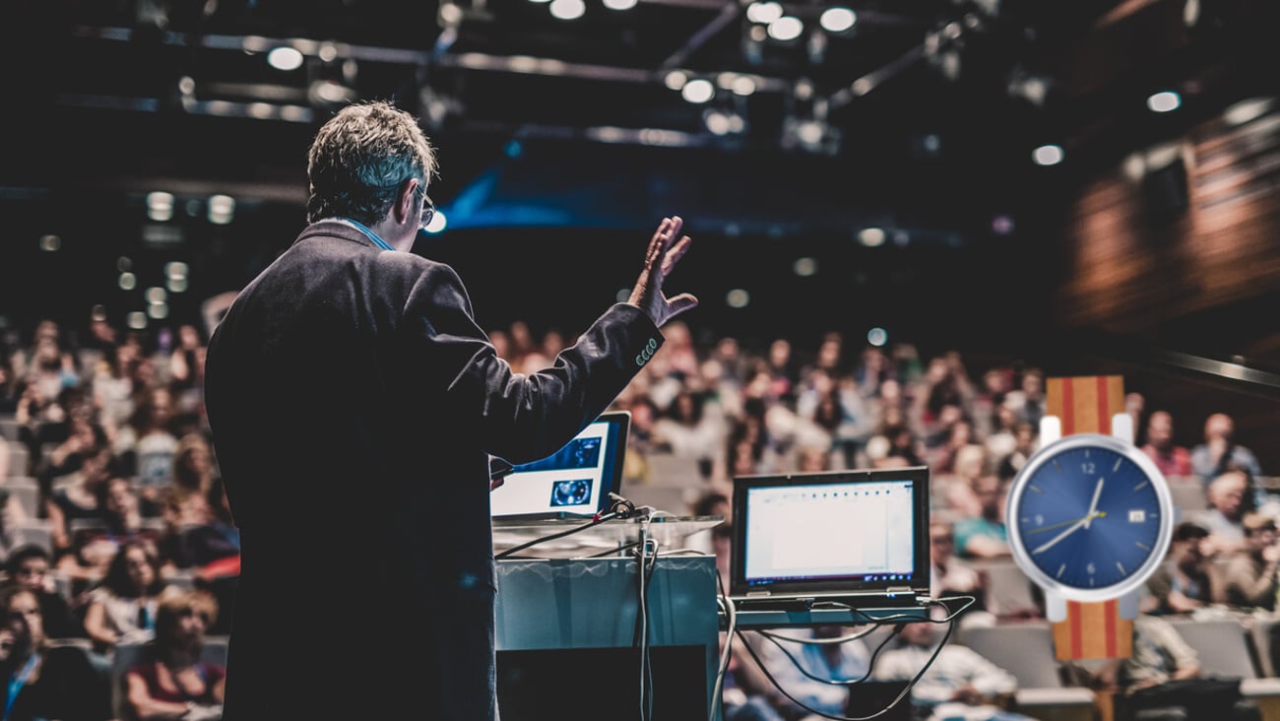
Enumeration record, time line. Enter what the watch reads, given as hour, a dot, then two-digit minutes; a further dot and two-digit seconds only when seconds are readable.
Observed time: 12.39.43
